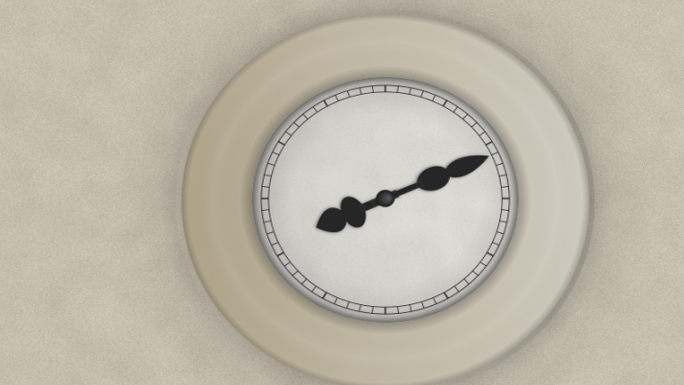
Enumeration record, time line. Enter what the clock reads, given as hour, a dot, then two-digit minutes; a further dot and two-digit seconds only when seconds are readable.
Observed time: 8.11
